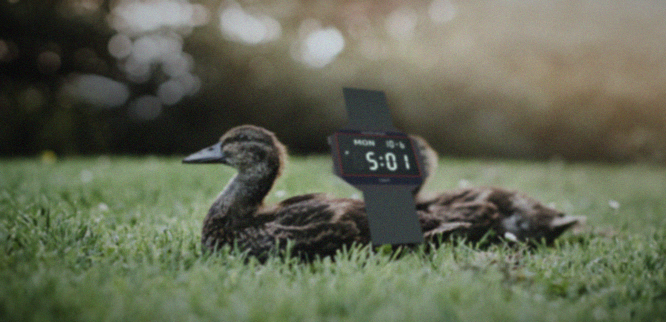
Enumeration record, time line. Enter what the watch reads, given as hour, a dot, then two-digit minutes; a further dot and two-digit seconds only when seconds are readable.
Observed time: 5.01
